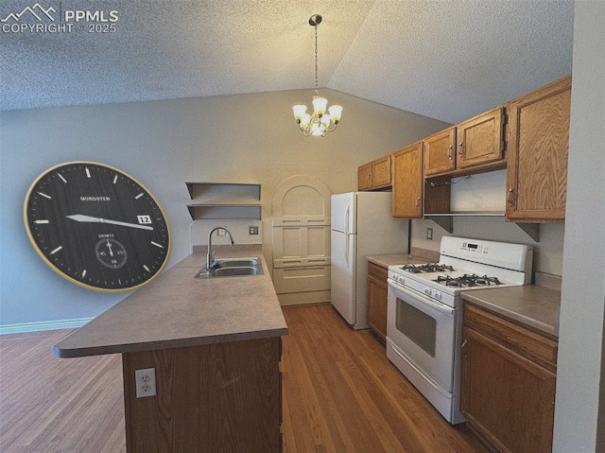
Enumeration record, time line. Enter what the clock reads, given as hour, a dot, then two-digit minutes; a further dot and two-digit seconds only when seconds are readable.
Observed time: 9.17
